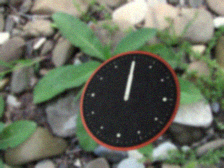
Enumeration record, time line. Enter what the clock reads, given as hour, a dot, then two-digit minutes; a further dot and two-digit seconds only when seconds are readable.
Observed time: 12.00
